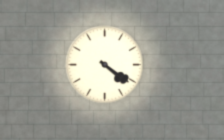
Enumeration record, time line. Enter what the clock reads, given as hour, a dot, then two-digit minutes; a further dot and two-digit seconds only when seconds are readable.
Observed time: 4.21
